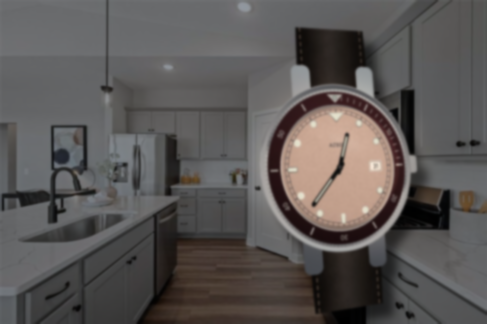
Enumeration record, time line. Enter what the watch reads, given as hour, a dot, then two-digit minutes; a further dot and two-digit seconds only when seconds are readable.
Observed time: 12.37
